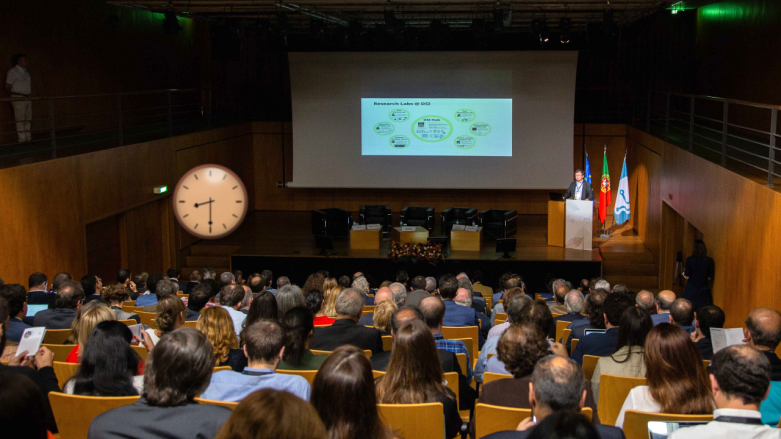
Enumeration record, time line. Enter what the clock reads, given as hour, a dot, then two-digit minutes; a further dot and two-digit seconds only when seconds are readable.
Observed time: 8.30
